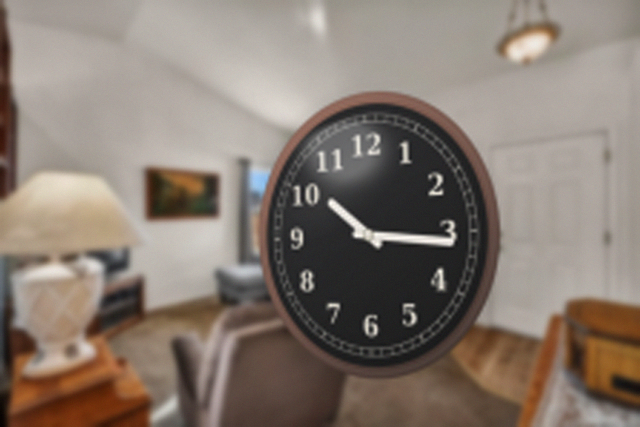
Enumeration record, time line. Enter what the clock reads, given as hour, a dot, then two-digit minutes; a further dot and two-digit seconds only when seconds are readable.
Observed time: 10.16
